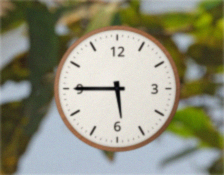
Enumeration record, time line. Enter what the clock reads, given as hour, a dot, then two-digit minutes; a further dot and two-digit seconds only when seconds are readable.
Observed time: 5.45
